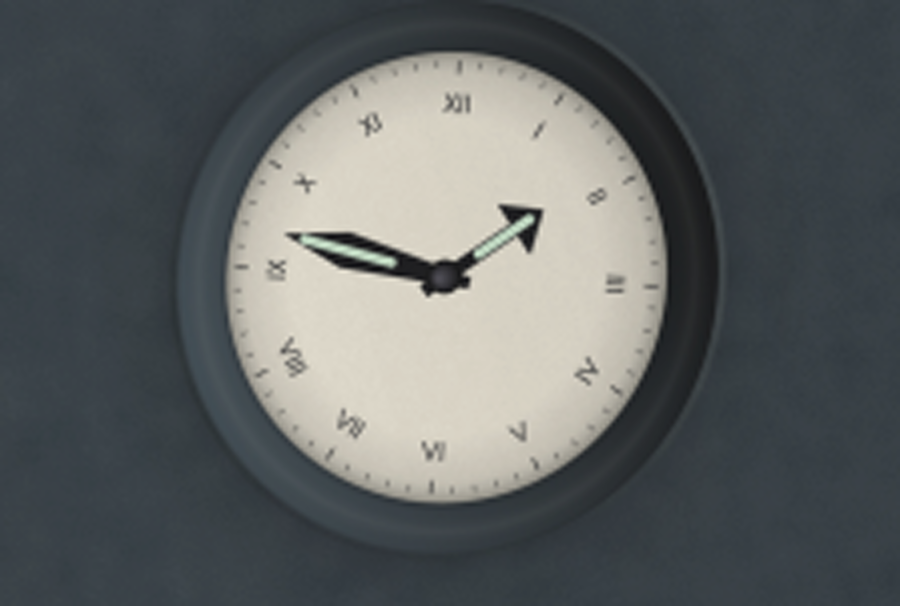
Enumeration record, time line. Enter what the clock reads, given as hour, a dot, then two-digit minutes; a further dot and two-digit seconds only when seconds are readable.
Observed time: 1.47
